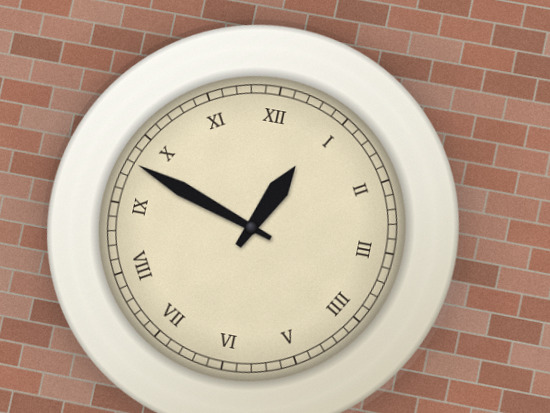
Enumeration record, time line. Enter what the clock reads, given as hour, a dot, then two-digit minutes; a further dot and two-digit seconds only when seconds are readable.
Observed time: 12.48
